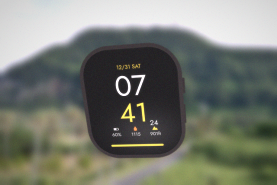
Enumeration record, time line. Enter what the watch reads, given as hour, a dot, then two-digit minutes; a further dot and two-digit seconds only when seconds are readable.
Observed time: 7.41.24
